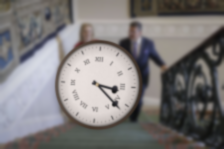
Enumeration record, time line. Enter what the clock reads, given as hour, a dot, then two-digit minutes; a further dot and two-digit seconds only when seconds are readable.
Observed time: 3.22
